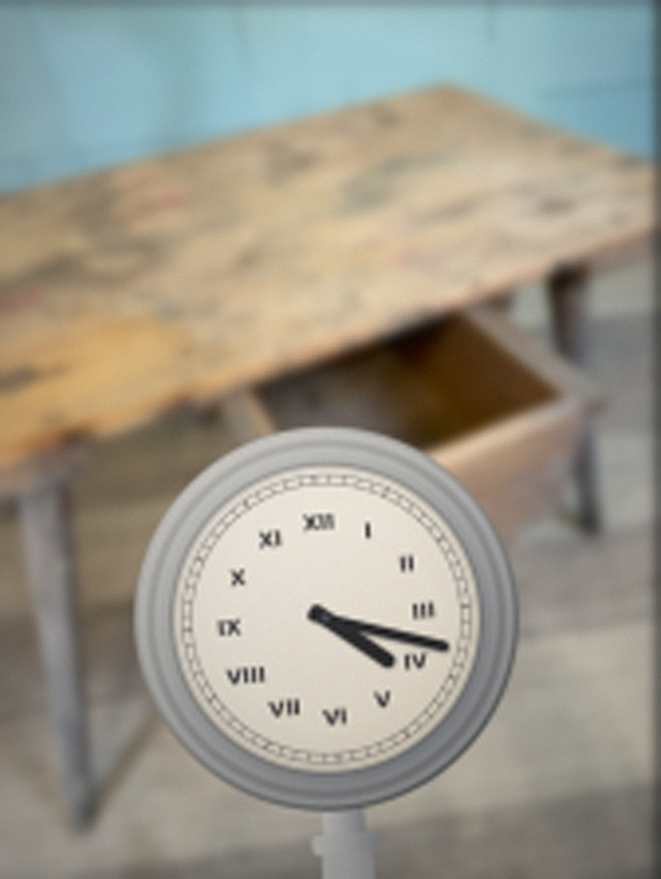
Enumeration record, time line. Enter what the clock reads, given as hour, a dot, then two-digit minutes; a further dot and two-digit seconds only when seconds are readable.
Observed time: 4.18
